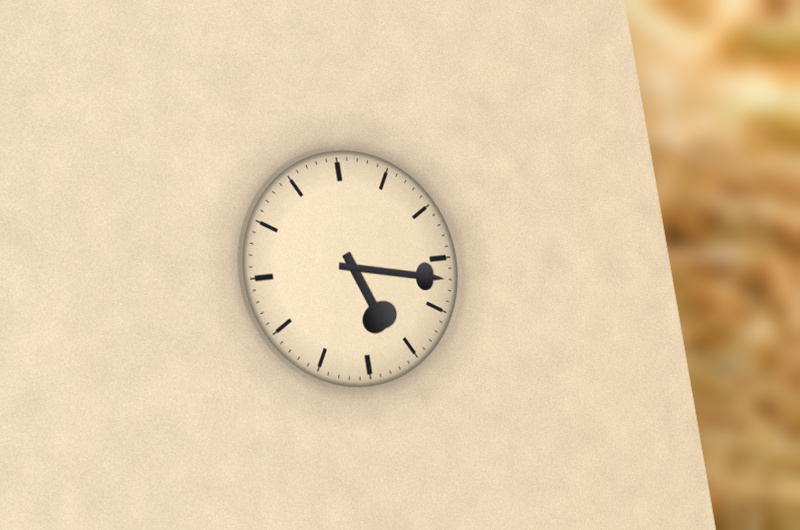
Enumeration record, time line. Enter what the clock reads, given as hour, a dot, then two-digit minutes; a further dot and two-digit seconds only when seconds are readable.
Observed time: 5.17
